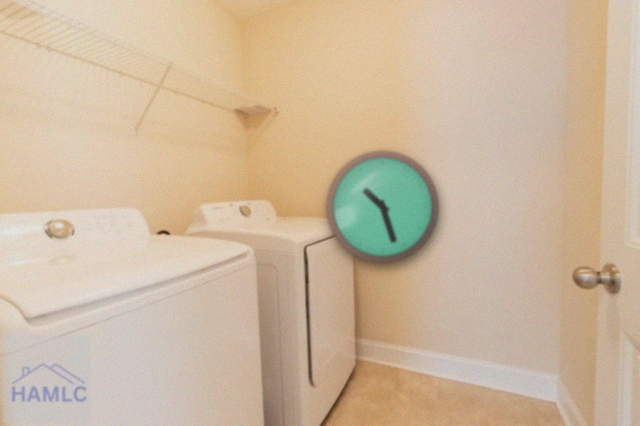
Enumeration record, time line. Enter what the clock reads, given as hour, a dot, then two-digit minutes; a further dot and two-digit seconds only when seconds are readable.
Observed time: 10.27
